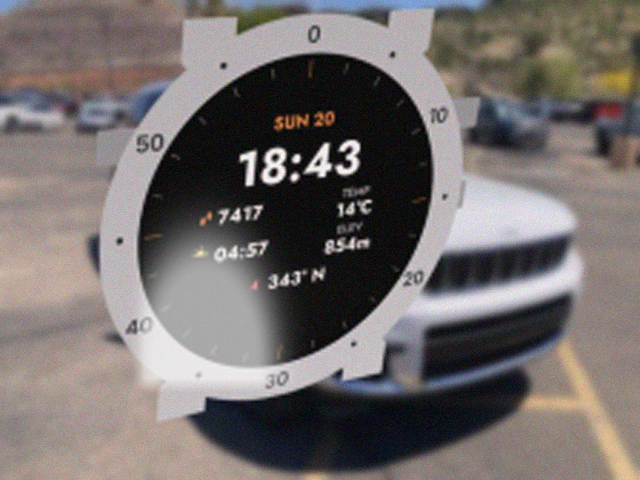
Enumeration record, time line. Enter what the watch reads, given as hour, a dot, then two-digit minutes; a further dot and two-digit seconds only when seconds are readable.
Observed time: 18.43
